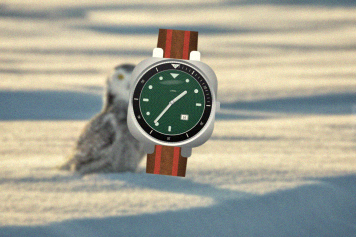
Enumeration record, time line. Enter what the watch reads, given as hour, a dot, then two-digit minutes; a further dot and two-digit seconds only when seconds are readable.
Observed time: 1.36
